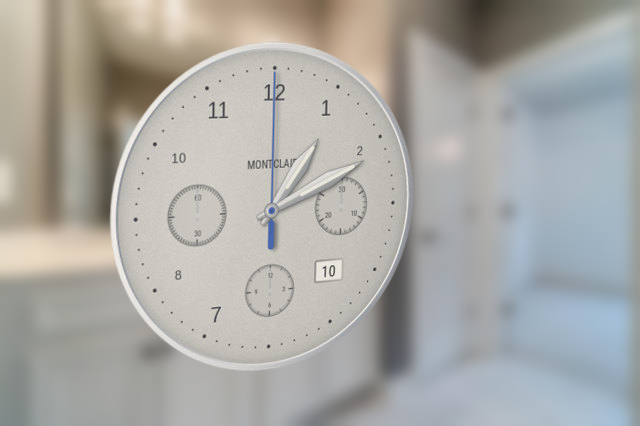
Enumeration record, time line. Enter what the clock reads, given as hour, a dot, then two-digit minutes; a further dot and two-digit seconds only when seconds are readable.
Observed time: 1.11
